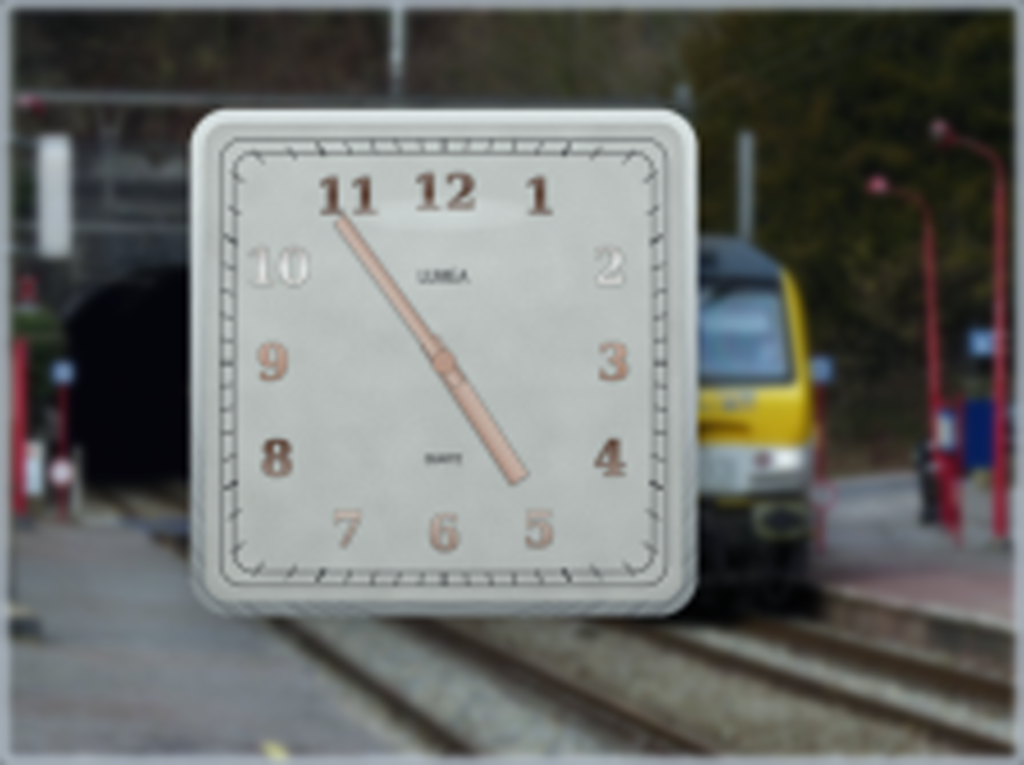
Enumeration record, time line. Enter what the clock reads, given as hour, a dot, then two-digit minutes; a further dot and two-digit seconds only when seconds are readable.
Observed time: 4.54
